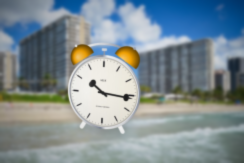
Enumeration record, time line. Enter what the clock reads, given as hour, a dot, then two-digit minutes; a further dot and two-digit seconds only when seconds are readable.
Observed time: 10.16
